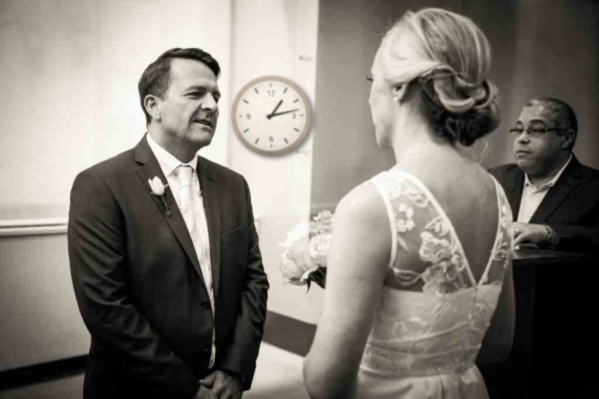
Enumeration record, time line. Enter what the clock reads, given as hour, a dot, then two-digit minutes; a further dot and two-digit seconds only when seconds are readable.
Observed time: 1.13
